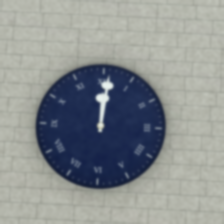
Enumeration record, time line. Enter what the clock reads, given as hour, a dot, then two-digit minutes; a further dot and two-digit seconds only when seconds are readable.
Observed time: 12.01
